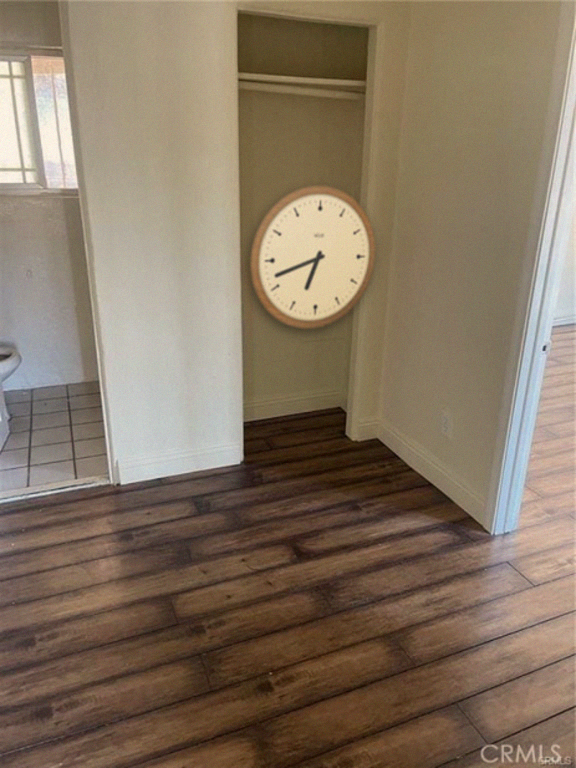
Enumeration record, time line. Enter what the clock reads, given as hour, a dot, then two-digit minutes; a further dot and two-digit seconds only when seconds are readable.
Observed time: 6.42
